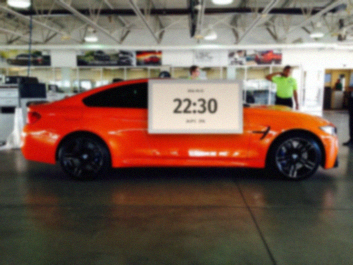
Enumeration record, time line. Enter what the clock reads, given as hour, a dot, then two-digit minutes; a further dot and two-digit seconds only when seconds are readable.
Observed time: 22.30
